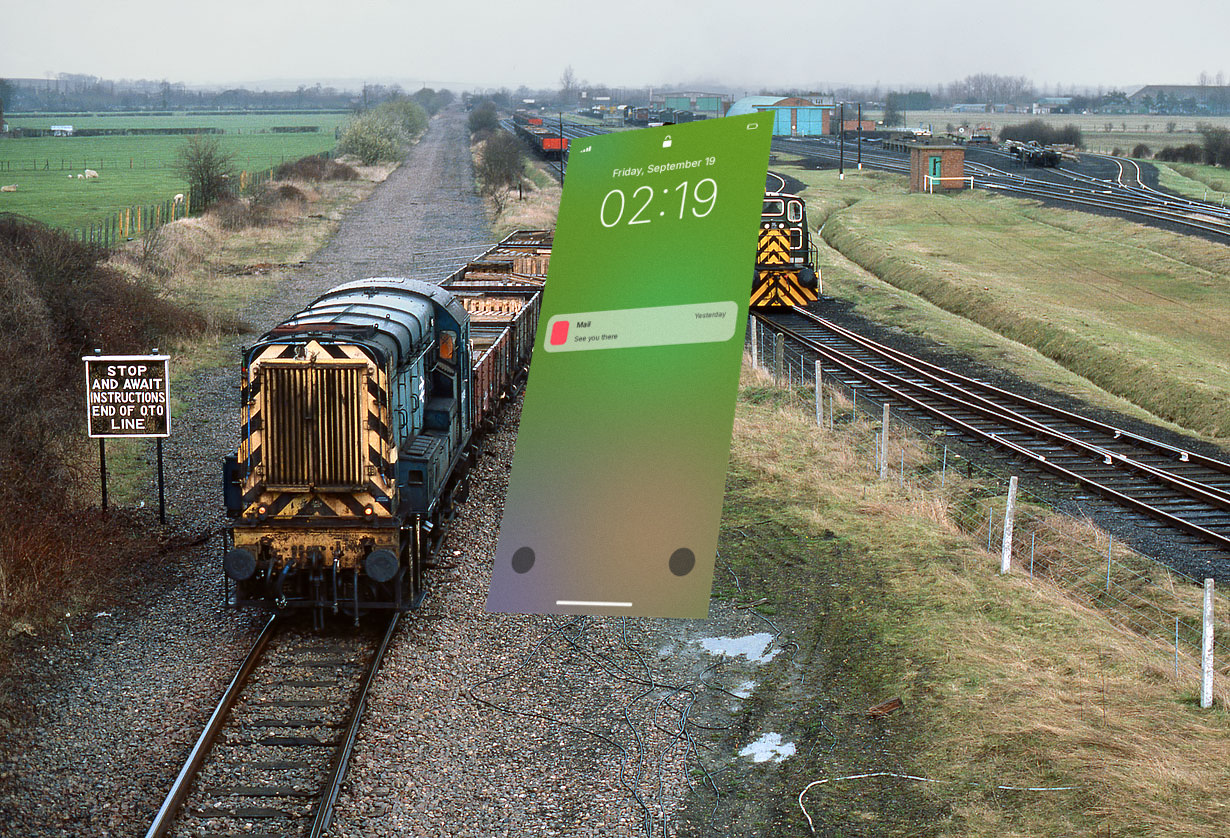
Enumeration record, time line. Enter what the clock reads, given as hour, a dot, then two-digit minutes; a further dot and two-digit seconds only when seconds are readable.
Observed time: 2.19
